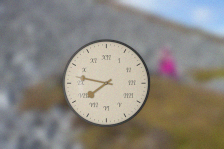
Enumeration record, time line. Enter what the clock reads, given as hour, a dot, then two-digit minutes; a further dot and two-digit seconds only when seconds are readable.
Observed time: 7.47
